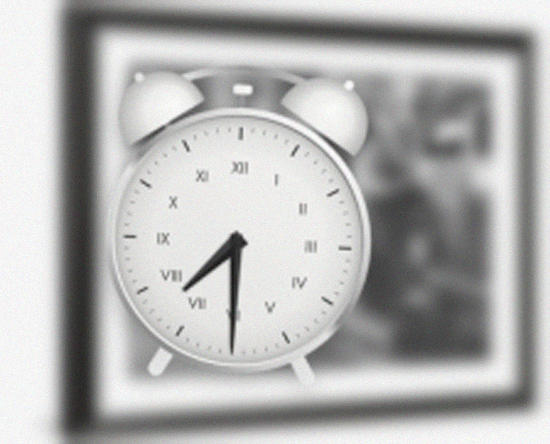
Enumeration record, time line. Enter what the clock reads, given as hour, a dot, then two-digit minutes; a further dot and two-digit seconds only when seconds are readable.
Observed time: 7.30
